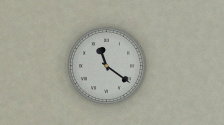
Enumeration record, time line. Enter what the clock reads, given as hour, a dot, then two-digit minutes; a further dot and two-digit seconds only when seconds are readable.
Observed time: 11.21
